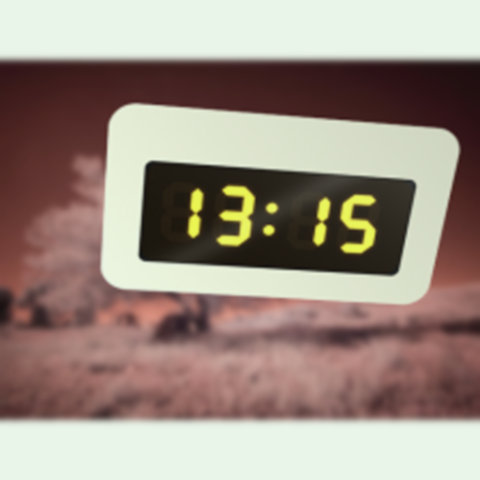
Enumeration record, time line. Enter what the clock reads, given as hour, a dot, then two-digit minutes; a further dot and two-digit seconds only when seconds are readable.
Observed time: 13.15
